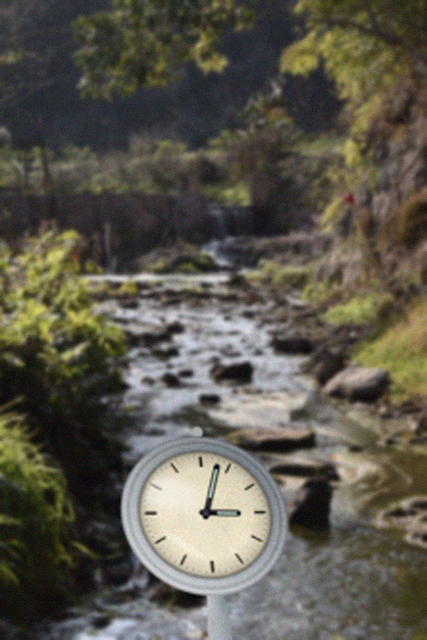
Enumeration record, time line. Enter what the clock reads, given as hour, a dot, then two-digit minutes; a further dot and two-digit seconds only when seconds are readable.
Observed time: 3.03
